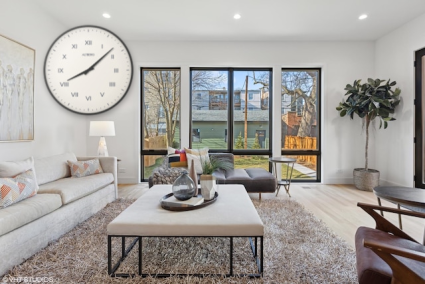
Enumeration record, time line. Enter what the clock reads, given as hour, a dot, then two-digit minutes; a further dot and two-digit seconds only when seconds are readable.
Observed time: 8.08
